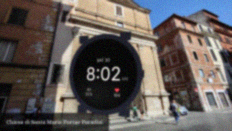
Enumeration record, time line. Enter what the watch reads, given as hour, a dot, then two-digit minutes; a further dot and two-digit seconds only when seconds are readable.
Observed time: 8.02
